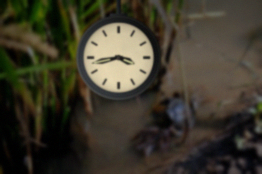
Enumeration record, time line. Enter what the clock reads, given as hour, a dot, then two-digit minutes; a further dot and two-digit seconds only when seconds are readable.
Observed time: 3.43
